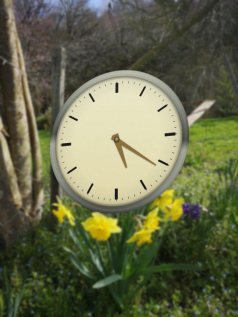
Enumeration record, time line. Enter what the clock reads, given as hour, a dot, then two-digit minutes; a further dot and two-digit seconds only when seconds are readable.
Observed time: 5.21
